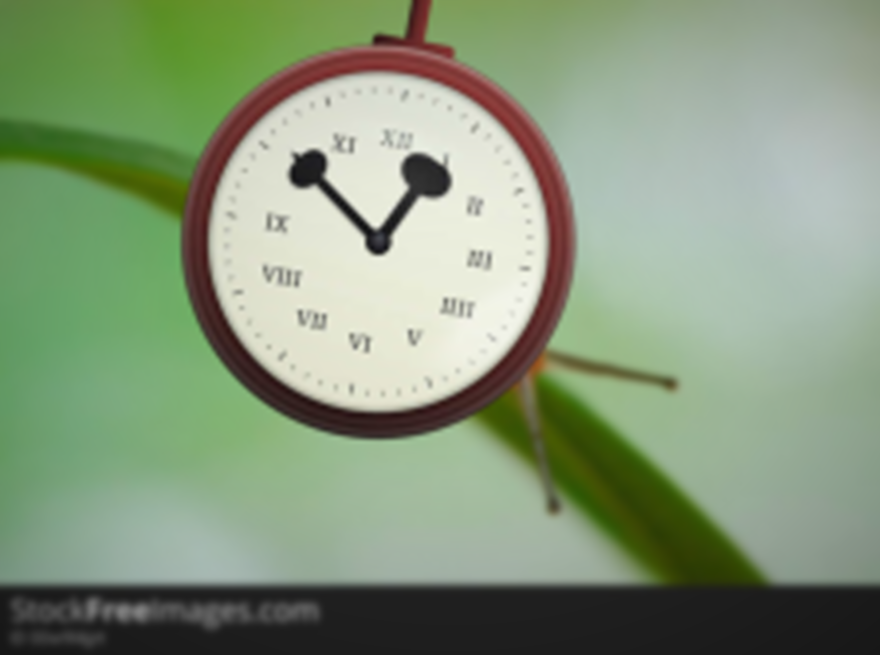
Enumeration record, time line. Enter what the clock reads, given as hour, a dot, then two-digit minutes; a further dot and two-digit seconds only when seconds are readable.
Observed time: 12.51
